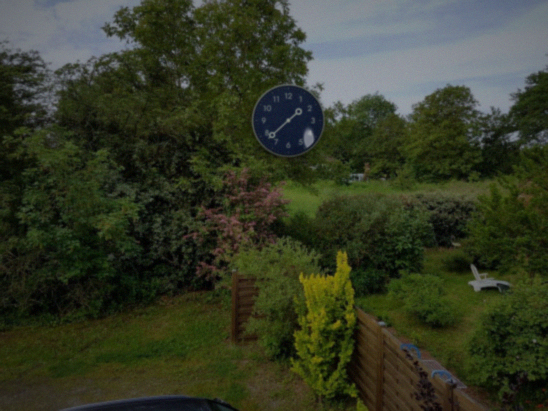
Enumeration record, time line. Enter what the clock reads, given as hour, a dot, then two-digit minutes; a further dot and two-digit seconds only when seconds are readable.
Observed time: 1.38
